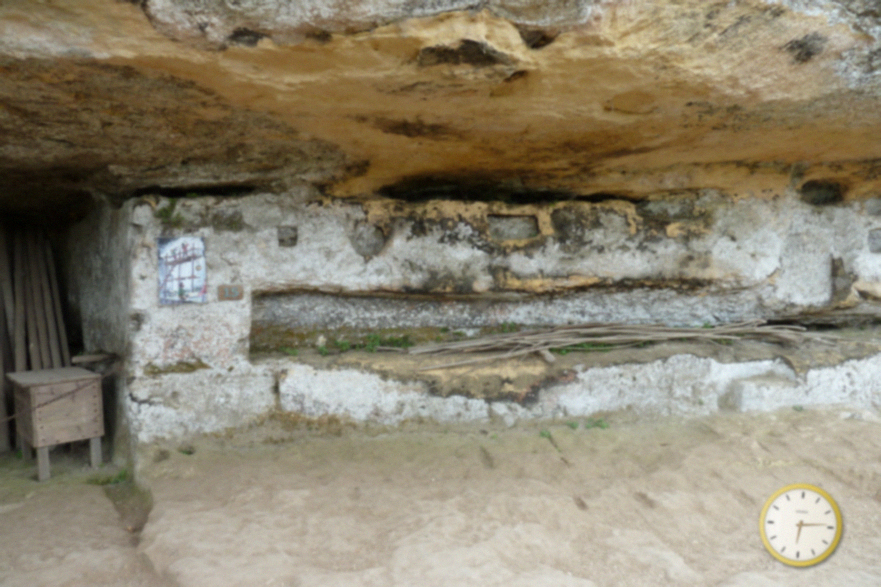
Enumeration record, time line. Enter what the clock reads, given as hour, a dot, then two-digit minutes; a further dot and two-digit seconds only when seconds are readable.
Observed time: 6.14
